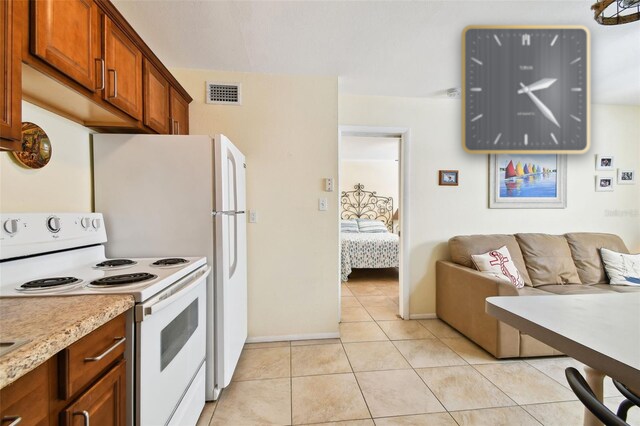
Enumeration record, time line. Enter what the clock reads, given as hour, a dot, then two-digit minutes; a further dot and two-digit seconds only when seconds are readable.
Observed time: 2.23
